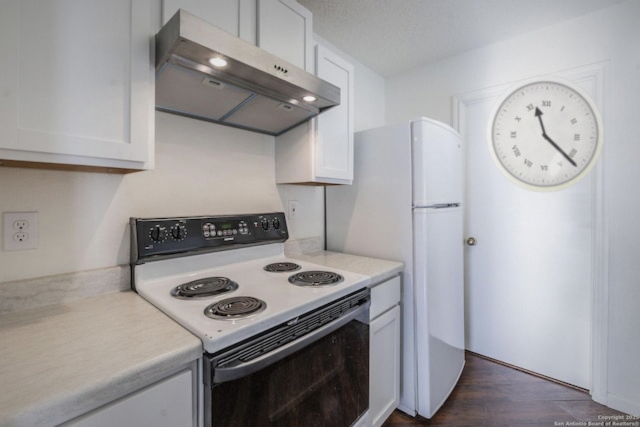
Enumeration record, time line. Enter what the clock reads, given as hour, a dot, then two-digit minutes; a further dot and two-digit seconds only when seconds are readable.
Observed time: 11.22
